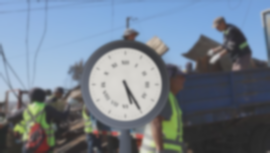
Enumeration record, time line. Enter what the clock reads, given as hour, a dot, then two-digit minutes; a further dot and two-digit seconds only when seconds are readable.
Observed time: 5.25
